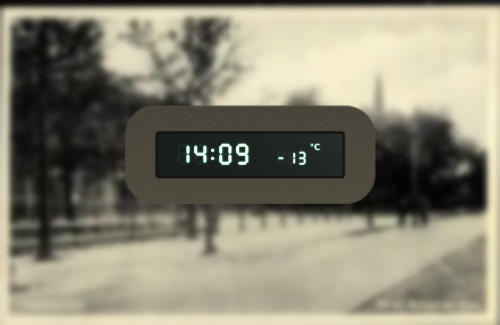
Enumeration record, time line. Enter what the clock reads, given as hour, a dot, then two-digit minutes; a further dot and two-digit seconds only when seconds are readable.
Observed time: 14.09
